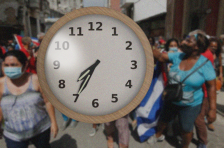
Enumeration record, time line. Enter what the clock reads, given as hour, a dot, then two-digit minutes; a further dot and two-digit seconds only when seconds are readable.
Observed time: 7.35
